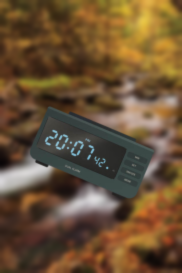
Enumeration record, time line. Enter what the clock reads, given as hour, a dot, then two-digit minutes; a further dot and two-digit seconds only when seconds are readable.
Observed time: 20.07.42
